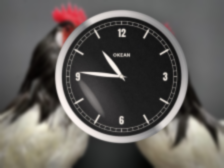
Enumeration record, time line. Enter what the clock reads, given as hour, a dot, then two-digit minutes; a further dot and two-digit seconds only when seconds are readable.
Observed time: 10.46
